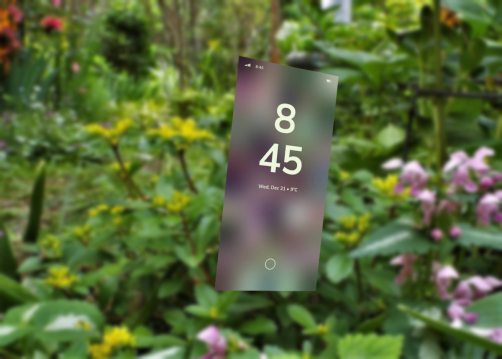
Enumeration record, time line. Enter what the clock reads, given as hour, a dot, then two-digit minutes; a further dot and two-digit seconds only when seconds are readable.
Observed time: 8.45
